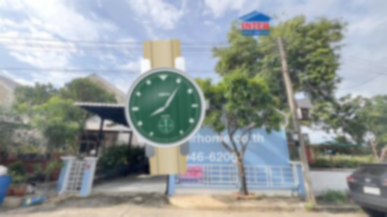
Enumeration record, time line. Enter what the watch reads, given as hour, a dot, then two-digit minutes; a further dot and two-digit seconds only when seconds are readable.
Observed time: 8.06
